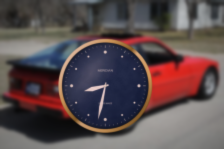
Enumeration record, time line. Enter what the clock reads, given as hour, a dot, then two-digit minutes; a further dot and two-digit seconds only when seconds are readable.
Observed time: 8.32
